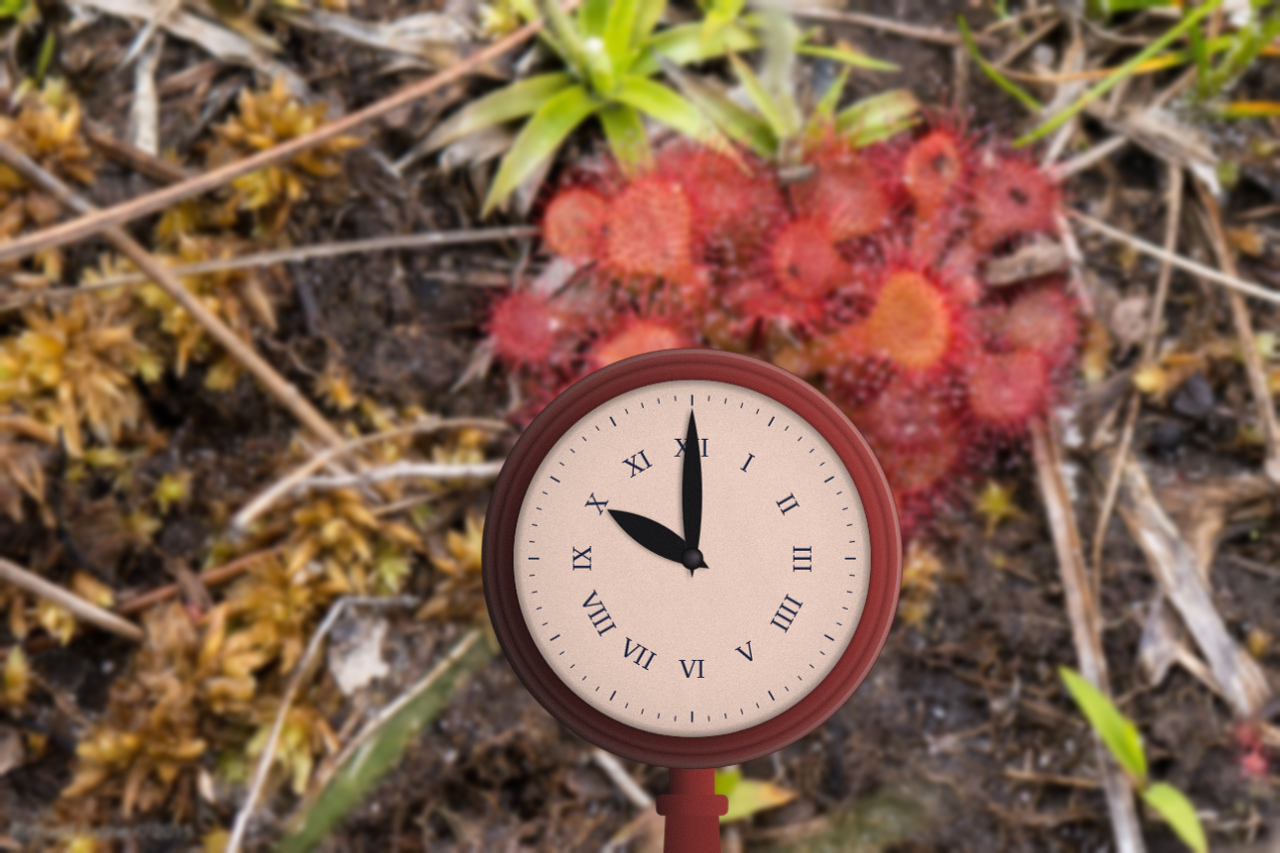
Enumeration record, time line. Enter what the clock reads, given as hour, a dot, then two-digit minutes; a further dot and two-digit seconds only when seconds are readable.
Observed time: 10.00
